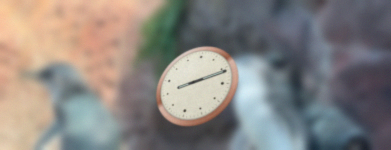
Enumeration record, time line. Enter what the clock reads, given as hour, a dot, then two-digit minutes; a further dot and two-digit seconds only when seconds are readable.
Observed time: 8.11
